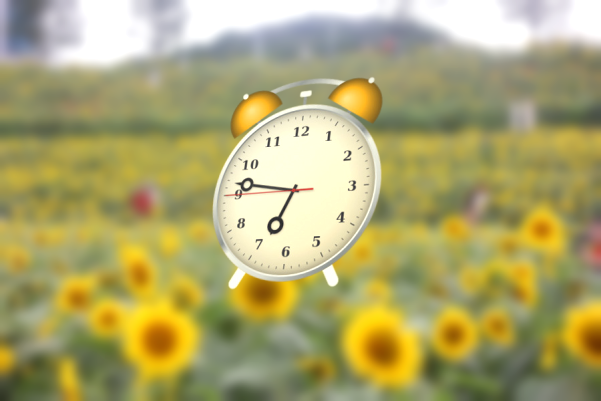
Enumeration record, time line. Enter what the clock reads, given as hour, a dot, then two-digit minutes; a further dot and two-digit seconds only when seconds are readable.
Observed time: 6.46.45
